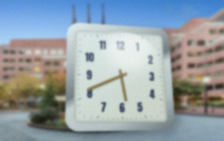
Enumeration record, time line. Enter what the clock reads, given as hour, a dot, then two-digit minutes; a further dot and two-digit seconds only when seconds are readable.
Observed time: 5.41
